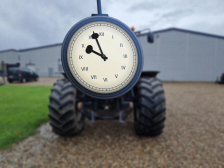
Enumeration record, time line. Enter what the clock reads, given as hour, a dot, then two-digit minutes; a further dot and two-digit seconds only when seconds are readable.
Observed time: 9.57
